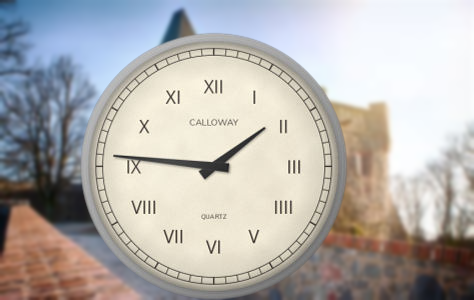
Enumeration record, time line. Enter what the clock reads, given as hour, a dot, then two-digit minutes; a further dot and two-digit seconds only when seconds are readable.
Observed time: 1.46
